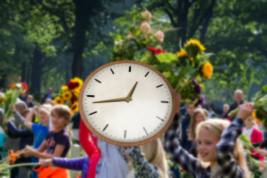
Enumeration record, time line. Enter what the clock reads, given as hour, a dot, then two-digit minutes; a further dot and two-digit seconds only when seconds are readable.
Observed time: 12.43
